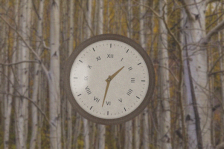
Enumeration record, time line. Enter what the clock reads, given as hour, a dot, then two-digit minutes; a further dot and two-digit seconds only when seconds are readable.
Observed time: 1.32
